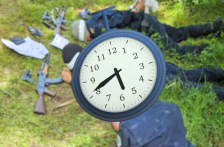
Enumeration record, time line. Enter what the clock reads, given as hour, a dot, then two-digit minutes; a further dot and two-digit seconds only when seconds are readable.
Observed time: 5.41
